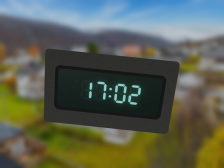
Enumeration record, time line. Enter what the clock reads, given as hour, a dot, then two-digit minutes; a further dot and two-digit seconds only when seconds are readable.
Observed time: 17.02
